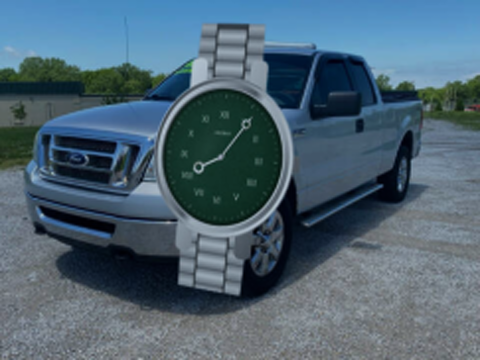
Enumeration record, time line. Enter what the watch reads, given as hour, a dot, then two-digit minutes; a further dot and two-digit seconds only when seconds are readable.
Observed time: 8.06
